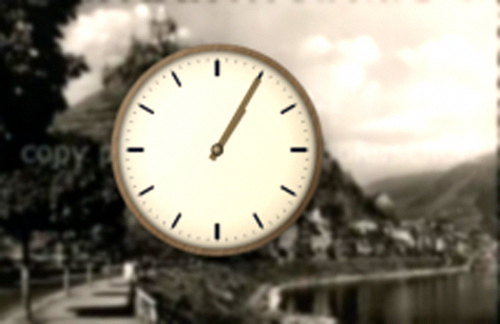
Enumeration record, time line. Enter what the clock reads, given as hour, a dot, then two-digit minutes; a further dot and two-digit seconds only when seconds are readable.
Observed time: 1.05
